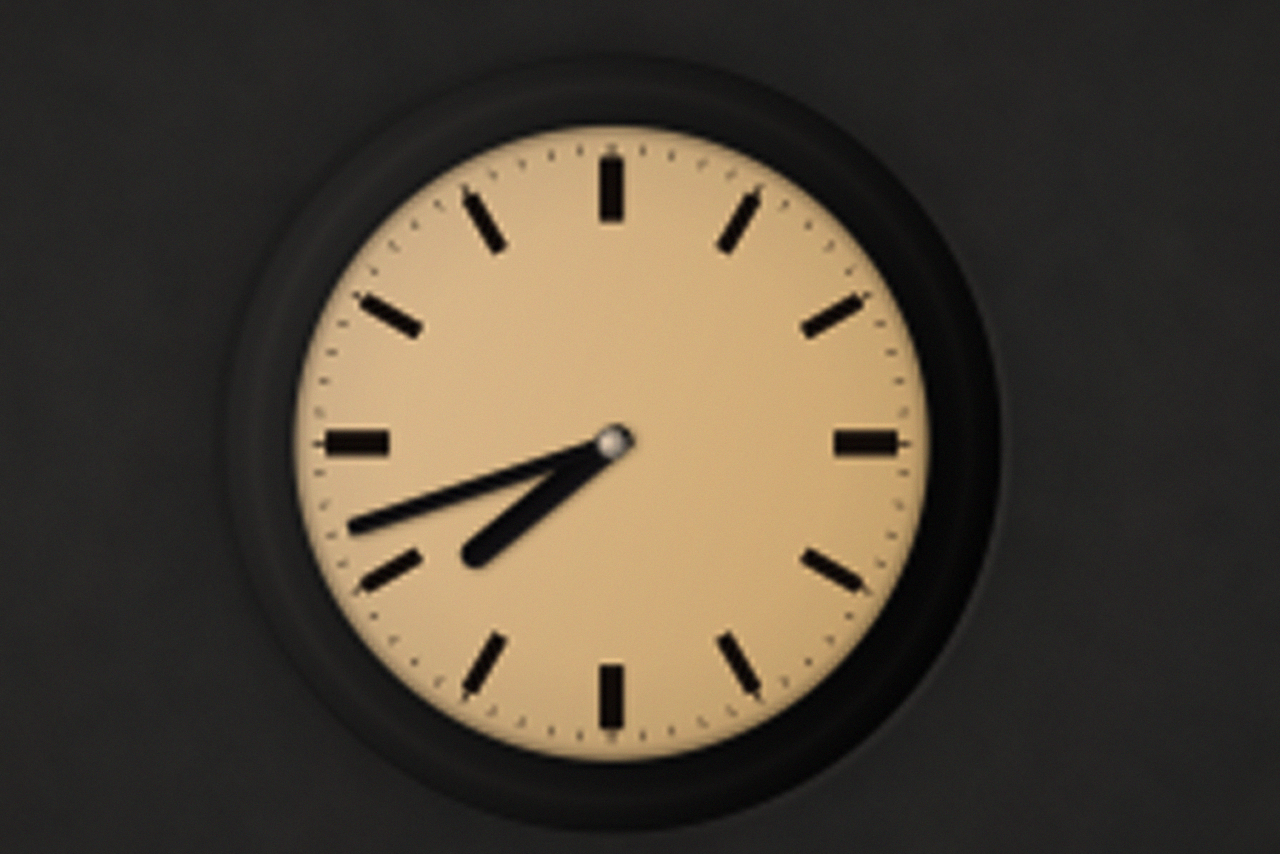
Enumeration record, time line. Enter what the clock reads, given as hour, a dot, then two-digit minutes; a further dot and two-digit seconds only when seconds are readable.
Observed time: 7.42
